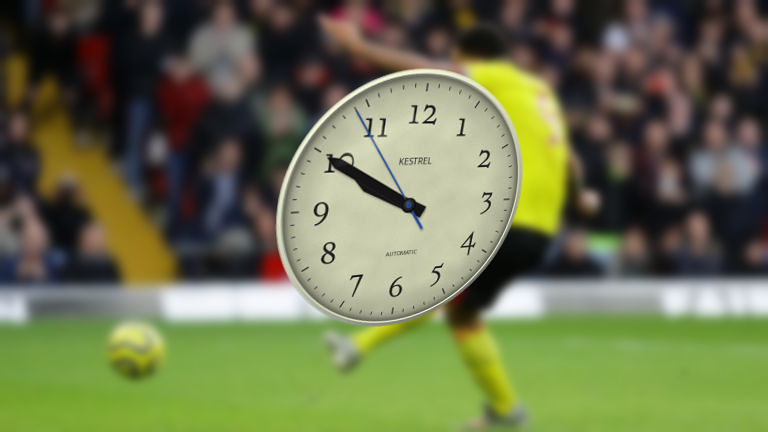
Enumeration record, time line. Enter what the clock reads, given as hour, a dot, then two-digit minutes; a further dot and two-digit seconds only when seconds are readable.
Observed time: 9.49.54
